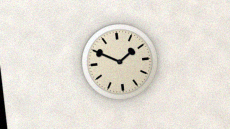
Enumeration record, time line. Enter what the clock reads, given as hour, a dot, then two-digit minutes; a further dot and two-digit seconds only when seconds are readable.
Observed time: 1.50
